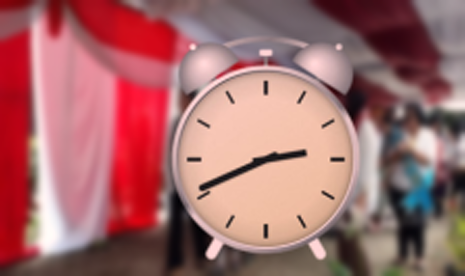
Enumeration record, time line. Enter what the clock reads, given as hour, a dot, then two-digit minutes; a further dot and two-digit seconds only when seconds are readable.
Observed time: 2.41
